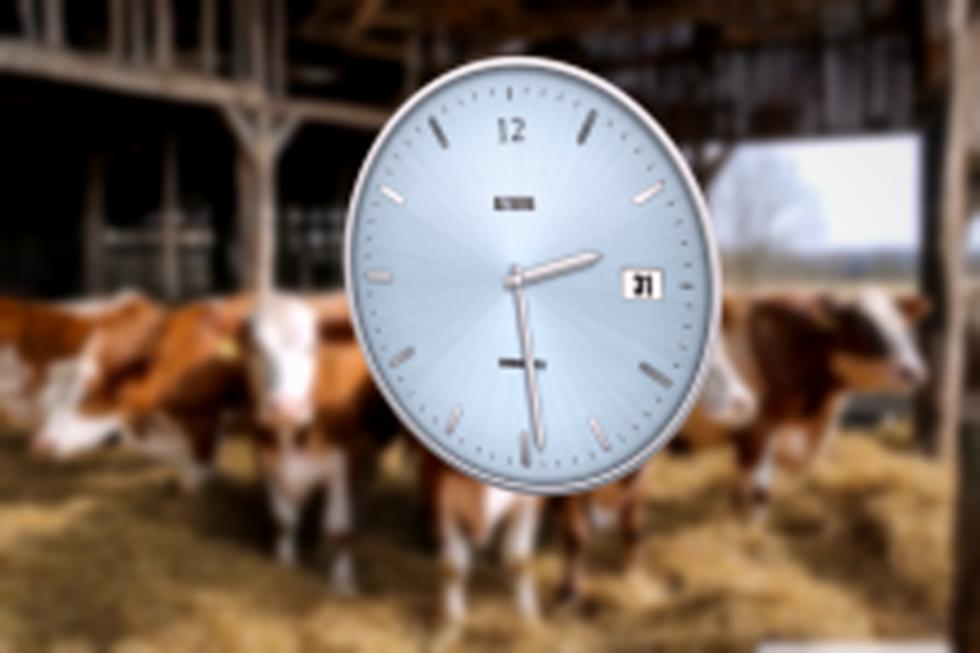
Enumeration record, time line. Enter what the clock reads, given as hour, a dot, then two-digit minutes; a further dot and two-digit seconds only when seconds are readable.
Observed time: 2.29
